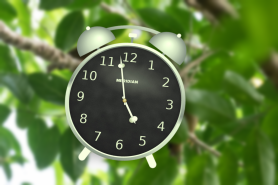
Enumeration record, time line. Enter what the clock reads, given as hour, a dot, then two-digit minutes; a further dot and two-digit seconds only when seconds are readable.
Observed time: 4.58
